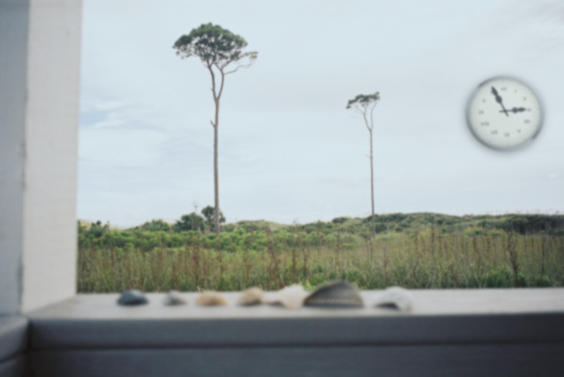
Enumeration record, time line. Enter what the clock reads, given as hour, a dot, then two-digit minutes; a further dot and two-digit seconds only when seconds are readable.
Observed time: 2.56
